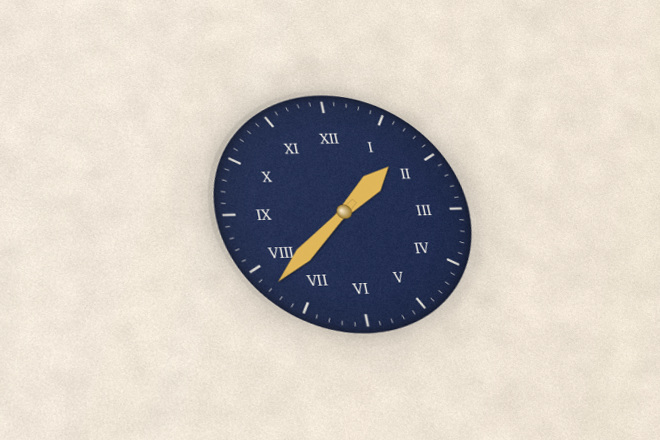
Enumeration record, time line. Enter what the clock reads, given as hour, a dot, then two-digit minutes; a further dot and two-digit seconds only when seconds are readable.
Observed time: 1.38
